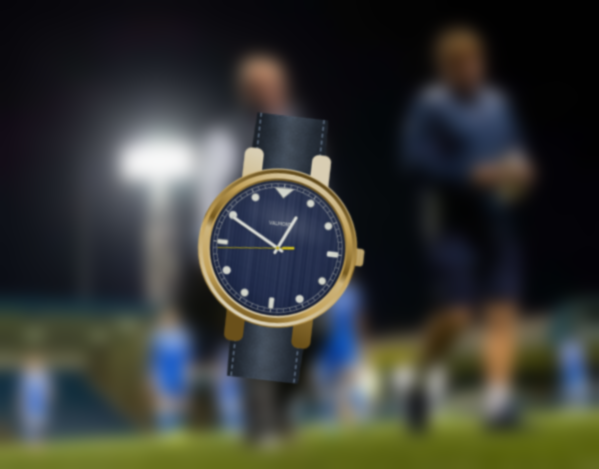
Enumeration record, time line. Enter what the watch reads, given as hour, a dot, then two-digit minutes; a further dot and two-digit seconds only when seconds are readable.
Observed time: 12.49.44
